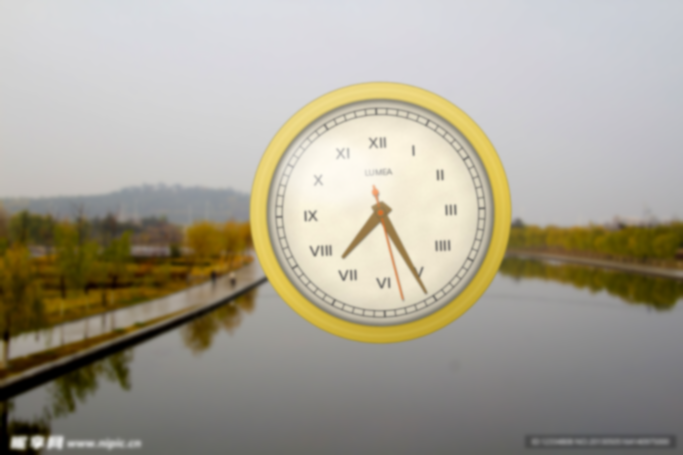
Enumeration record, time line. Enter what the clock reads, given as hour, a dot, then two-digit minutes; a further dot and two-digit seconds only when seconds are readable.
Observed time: 7.25.28
